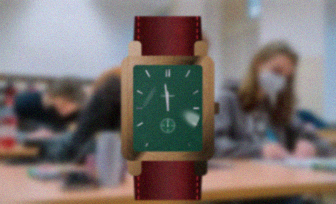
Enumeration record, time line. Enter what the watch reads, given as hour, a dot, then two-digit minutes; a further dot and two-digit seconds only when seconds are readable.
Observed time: 11.59
